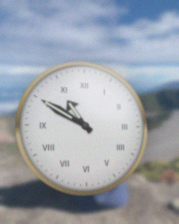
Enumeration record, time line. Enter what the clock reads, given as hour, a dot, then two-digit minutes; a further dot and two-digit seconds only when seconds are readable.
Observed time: 10.50
